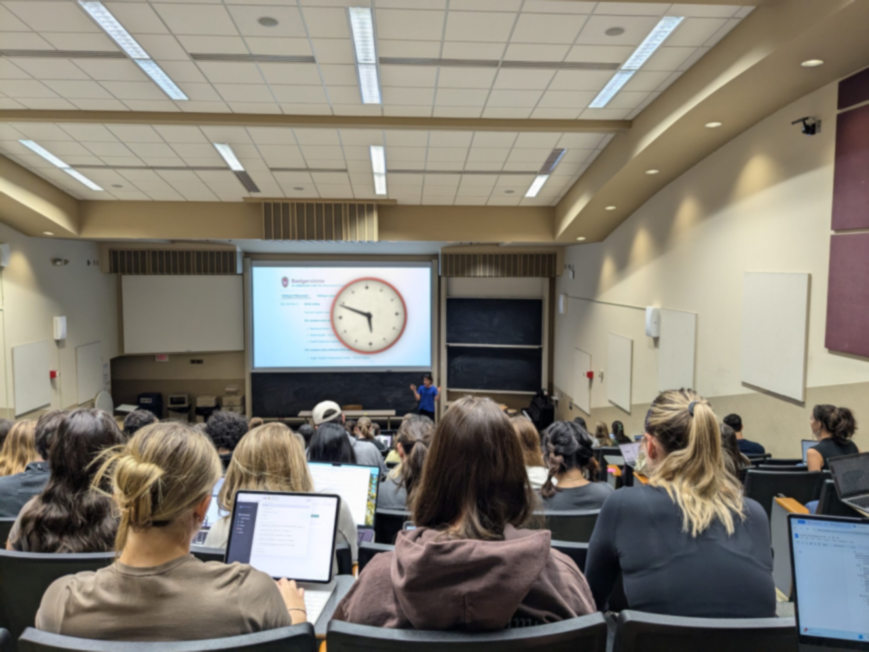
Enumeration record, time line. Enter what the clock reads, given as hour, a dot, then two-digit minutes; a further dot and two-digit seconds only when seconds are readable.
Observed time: 5.49
